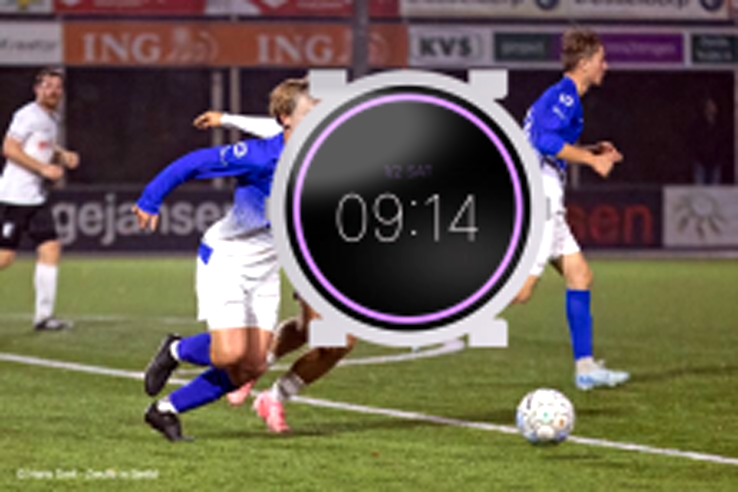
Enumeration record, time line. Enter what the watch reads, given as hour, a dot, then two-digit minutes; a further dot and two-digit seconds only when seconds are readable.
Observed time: 9.14
